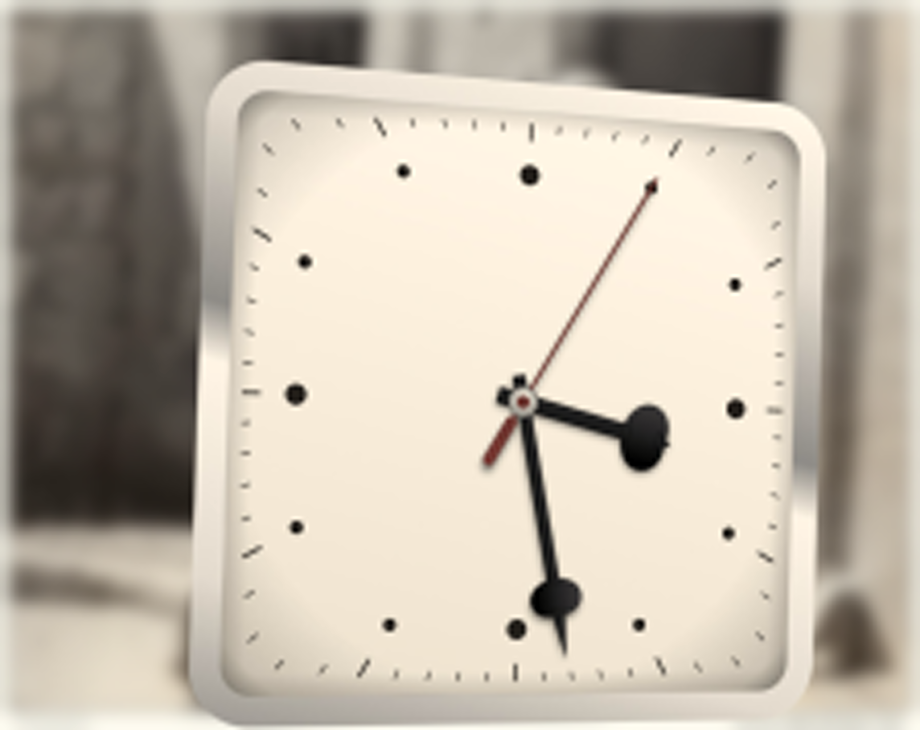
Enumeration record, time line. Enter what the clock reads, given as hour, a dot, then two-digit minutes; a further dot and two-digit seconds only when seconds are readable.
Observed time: 3.28.05
